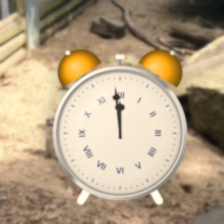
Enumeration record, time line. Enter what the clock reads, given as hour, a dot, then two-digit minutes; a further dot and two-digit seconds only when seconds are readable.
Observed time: 11.59
